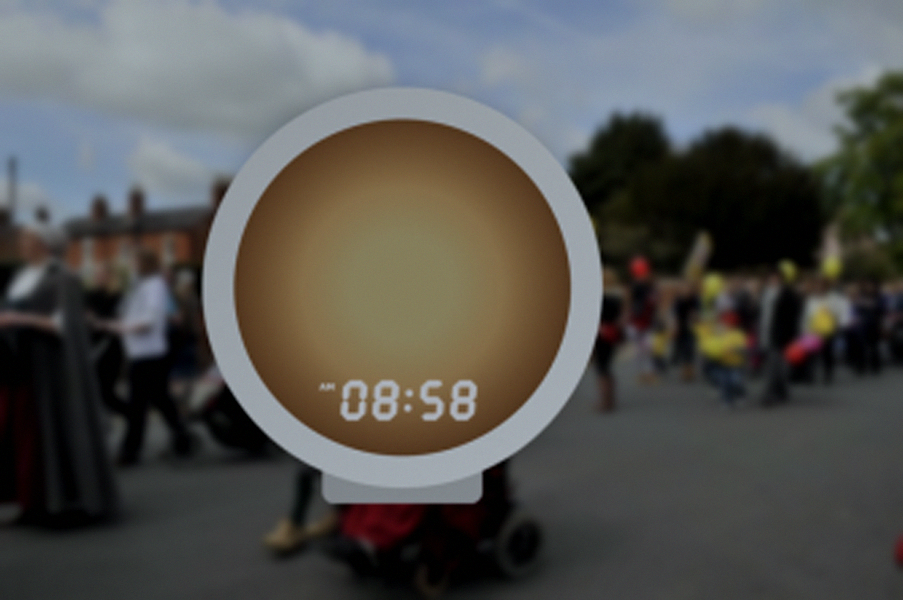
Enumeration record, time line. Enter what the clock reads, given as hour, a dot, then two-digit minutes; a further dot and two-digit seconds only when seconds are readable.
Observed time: 8.58
